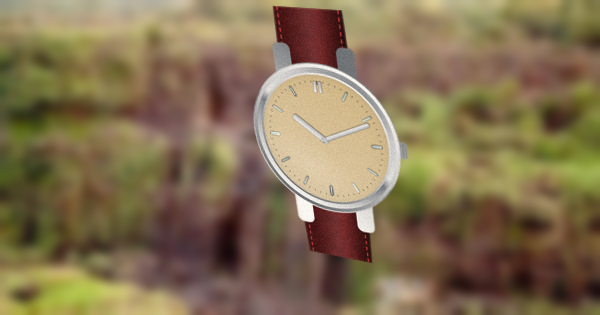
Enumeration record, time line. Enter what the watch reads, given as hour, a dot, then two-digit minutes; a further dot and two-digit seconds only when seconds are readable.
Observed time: 10.11
